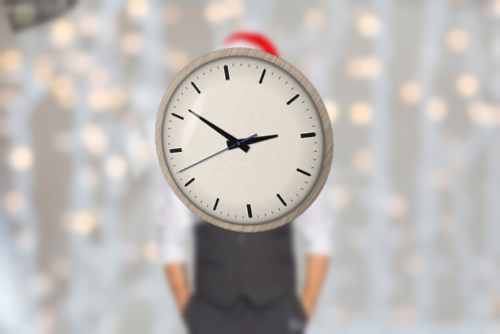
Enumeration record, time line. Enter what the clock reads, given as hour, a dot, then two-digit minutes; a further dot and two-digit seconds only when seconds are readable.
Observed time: 2.51.42
